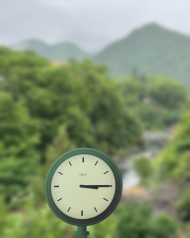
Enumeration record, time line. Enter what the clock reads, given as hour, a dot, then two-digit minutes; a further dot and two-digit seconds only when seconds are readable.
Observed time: 3.15
